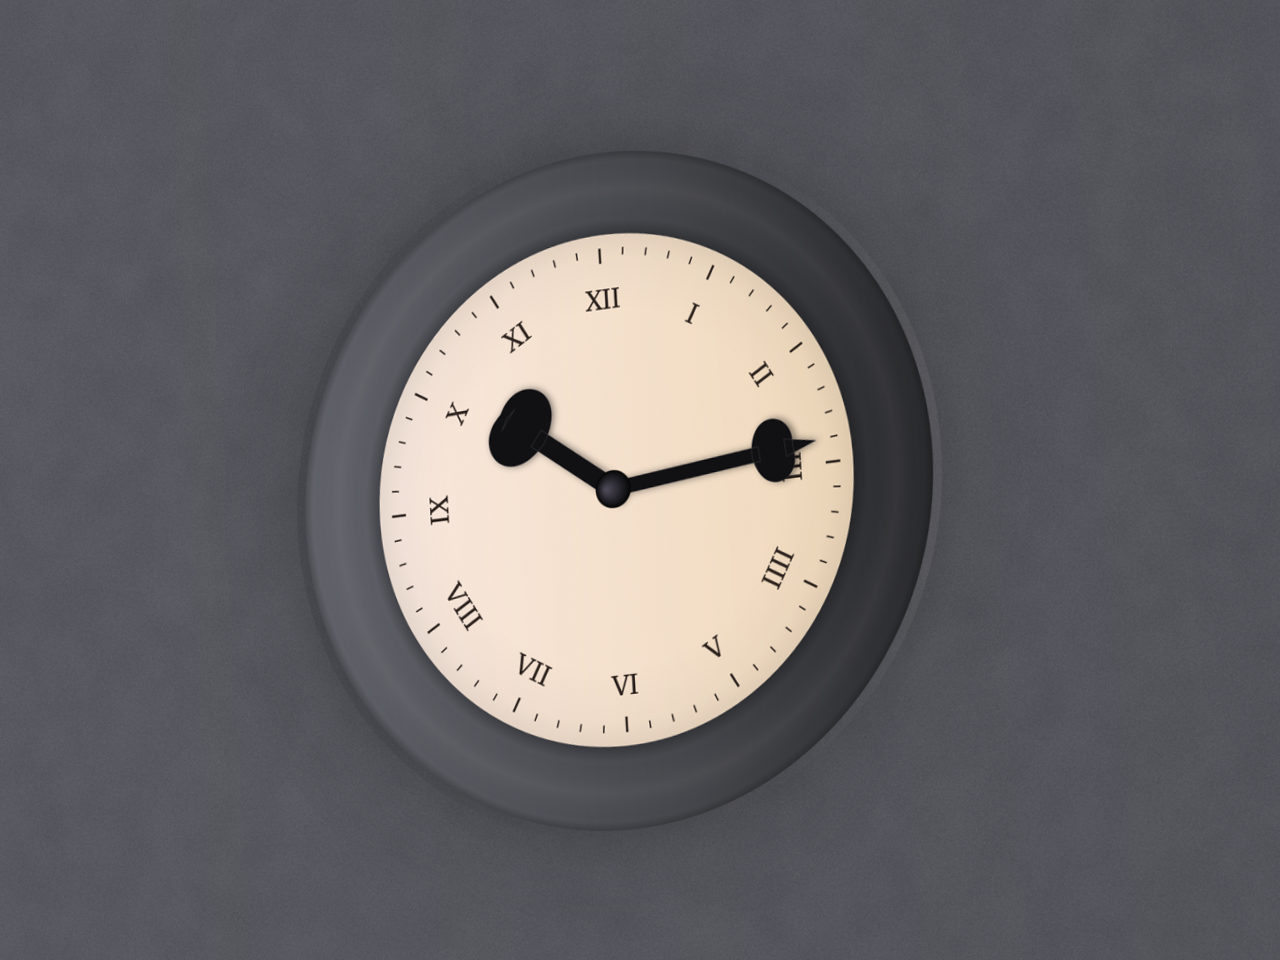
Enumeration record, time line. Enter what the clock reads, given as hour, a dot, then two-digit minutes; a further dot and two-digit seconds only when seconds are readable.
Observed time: 10.14
